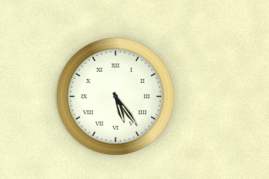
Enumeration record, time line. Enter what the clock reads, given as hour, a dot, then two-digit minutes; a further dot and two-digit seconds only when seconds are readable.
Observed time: 5.24
